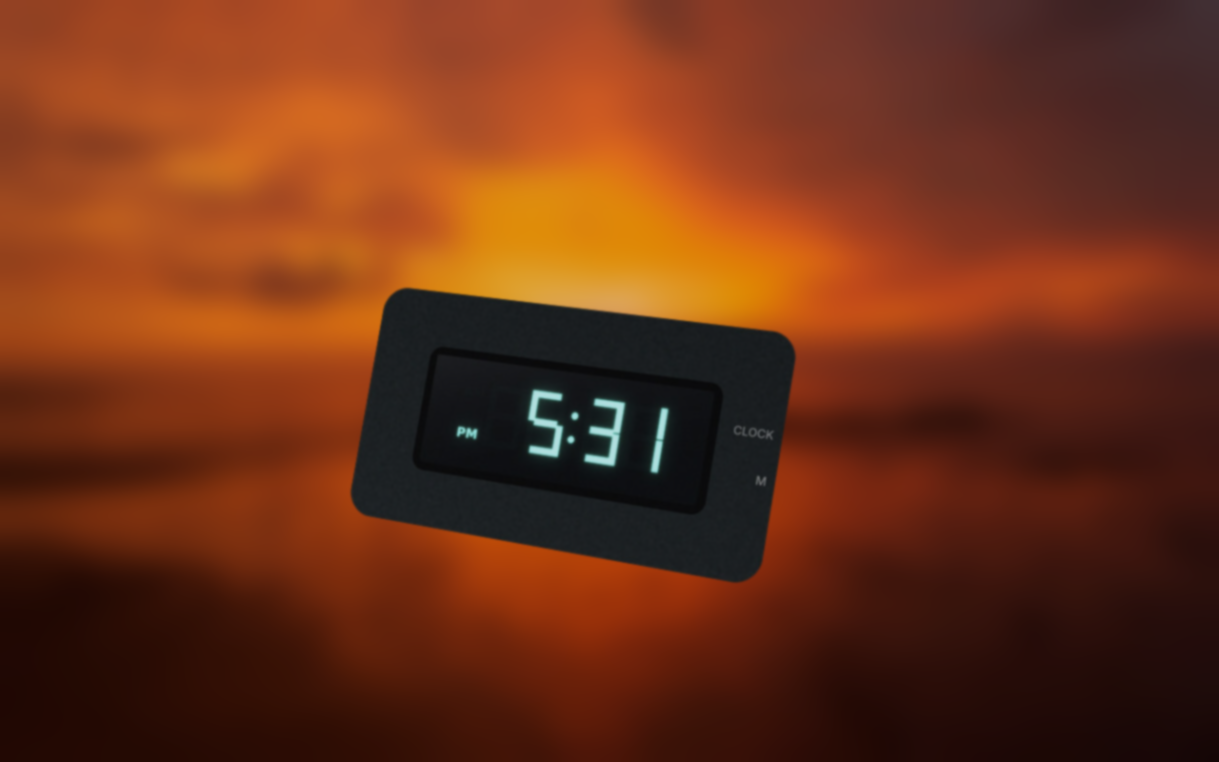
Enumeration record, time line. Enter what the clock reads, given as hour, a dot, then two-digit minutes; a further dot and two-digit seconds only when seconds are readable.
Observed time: 5.31
